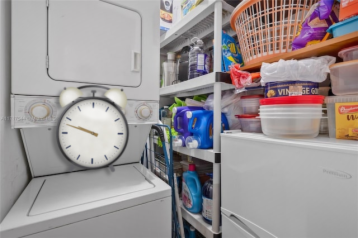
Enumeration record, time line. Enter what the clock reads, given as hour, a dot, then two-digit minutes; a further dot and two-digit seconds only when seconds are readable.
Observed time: 9.48
